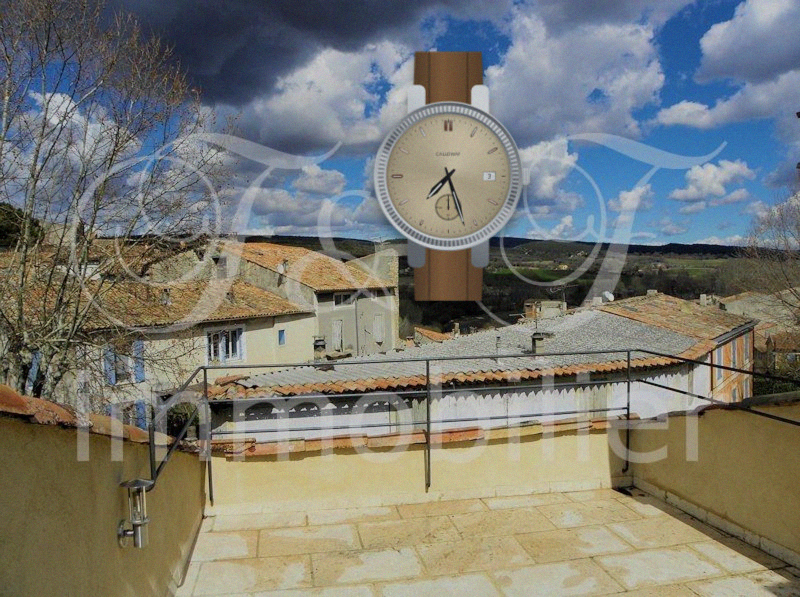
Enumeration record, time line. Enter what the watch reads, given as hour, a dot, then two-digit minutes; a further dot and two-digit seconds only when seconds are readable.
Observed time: 7.27
